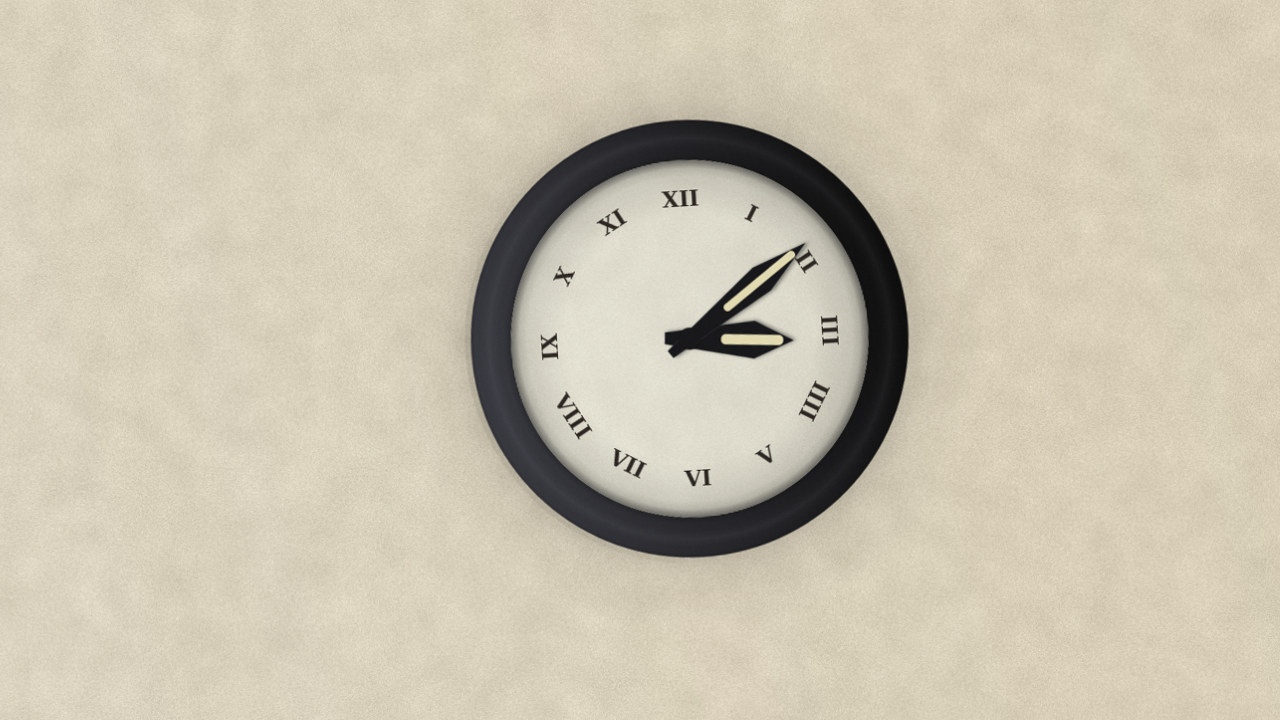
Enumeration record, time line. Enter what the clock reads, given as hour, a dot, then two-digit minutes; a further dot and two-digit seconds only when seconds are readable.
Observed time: 3.09
